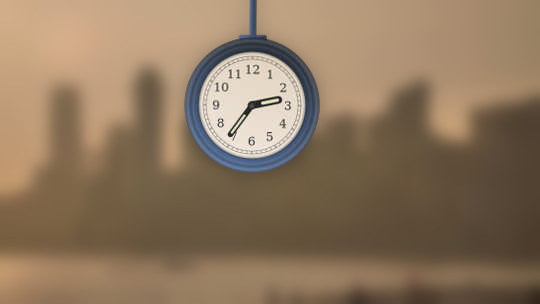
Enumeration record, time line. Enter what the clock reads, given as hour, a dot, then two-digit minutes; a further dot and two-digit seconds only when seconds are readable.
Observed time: 2.36
